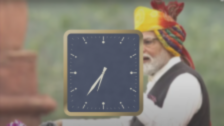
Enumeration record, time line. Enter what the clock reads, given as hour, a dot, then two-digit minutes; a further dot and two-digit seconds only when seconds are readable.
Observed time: 6.36
